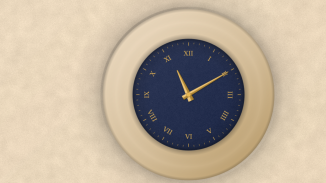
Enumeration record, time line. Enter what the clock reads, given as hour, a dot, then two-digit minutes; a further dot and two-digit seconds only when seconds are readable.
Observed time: 11.10
